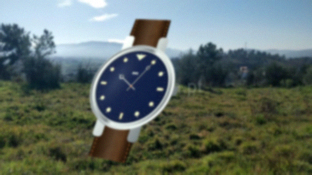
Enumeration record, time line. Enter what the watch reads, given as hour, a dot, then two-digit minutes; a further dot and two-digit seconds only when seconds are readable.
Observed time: 10.05
